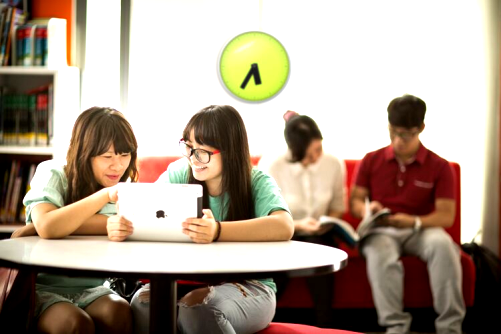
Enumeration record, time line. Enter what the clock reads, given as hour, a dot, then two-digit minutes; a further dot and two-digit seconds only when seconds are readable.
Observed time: 5.35
